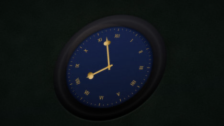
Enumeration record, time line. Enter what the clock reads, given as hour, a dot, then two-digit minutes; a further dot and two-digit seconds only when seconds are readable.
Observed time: 7.57
